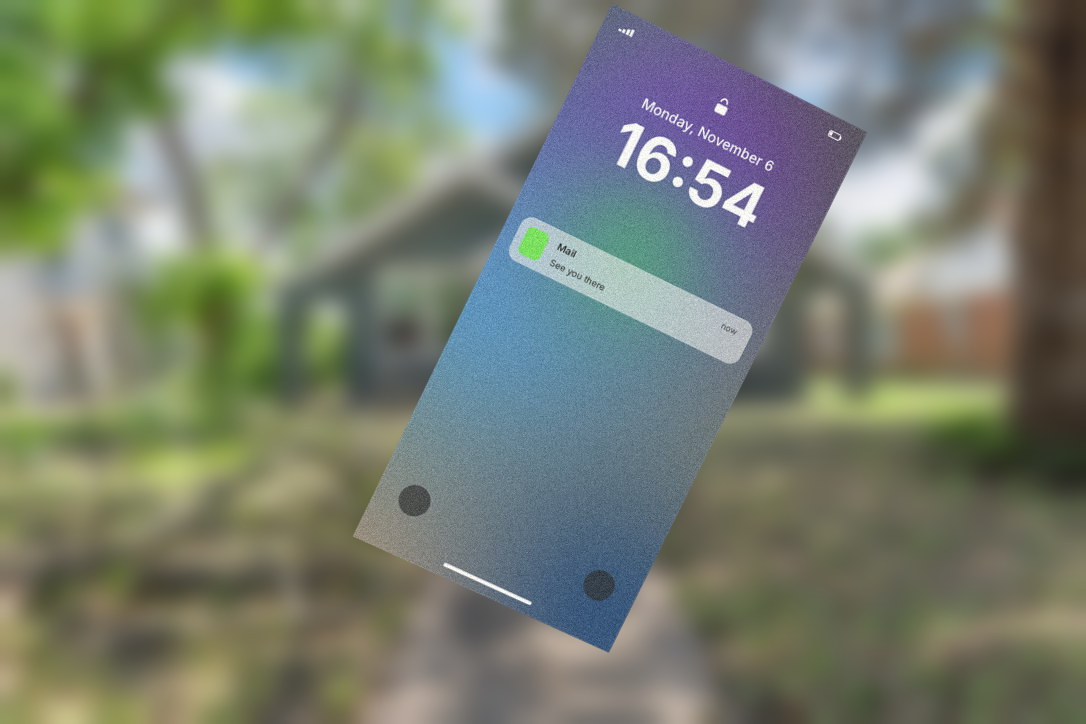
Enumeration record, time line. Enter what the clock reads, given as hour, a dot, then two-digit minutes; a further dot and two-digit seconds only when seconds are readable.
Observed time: 16.54
